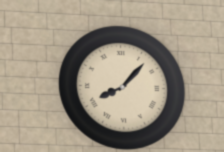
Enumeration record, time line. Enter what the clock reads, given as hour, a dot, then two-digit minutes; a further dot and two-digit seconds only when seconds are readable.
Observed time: 8.07
